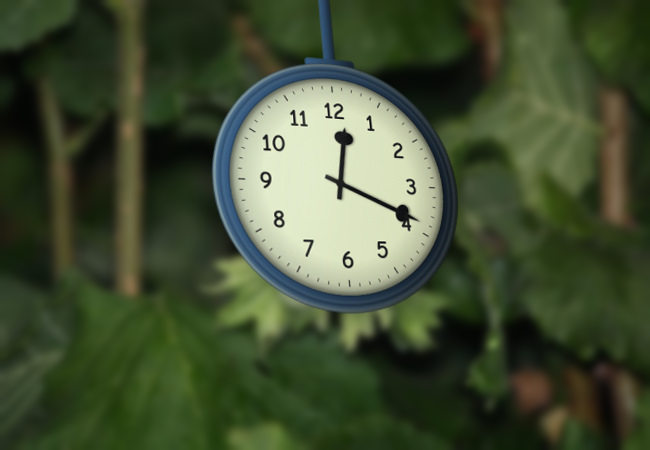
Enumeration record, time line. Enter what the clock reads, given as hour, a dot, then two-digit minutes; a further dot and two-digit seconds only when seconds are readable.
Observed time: 12.19
